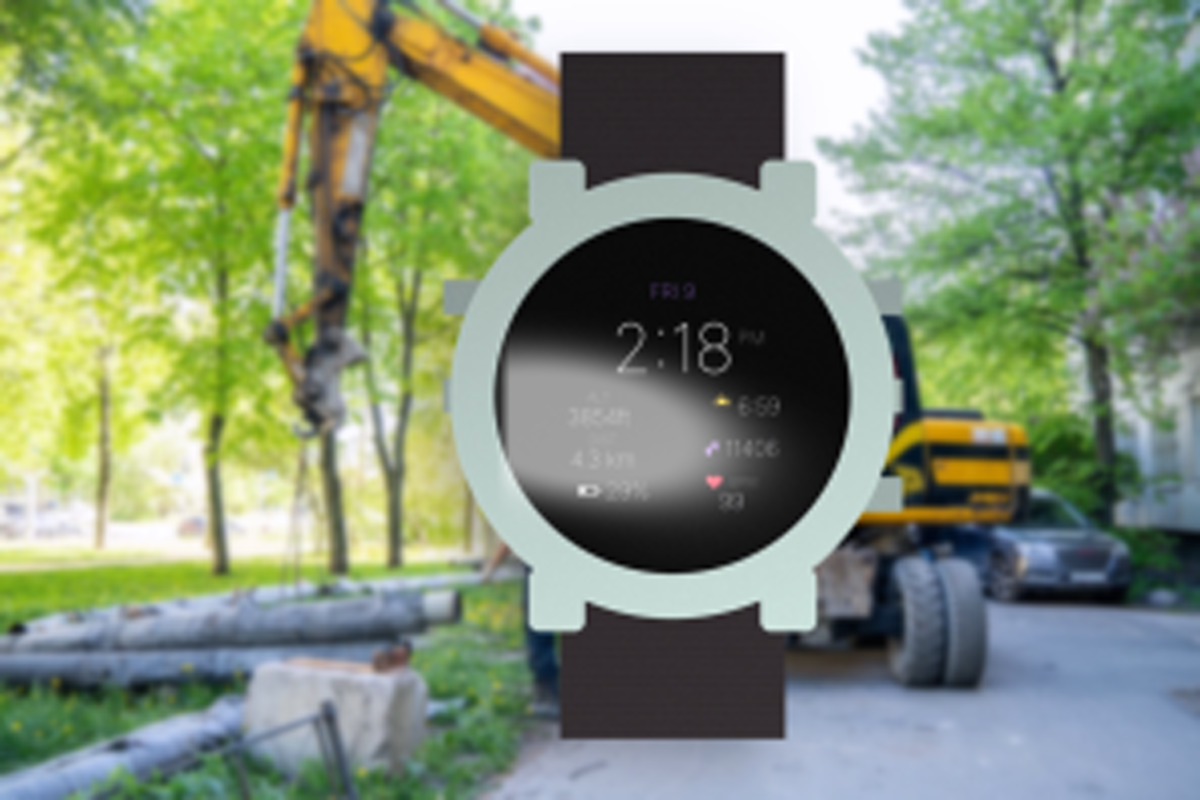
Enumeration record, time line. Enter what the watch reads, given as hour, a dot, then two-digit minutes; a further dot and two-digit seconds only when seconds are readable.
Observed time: 2.18
